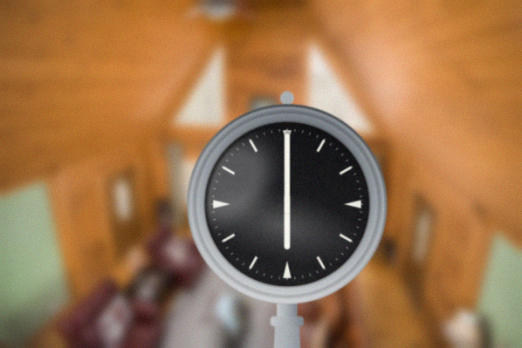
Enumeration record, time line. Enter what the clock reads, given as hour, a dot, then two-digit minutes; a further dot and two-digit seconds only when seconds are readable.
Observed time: 6.00
